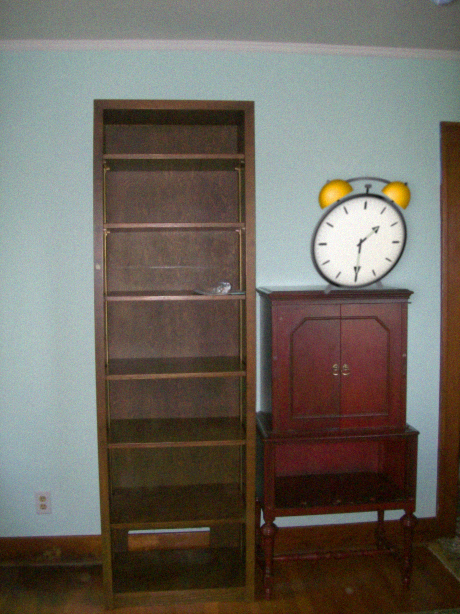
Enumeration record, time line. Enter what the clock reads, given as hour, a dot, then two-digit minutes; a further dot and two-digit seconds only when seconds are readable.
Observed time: 1.30
